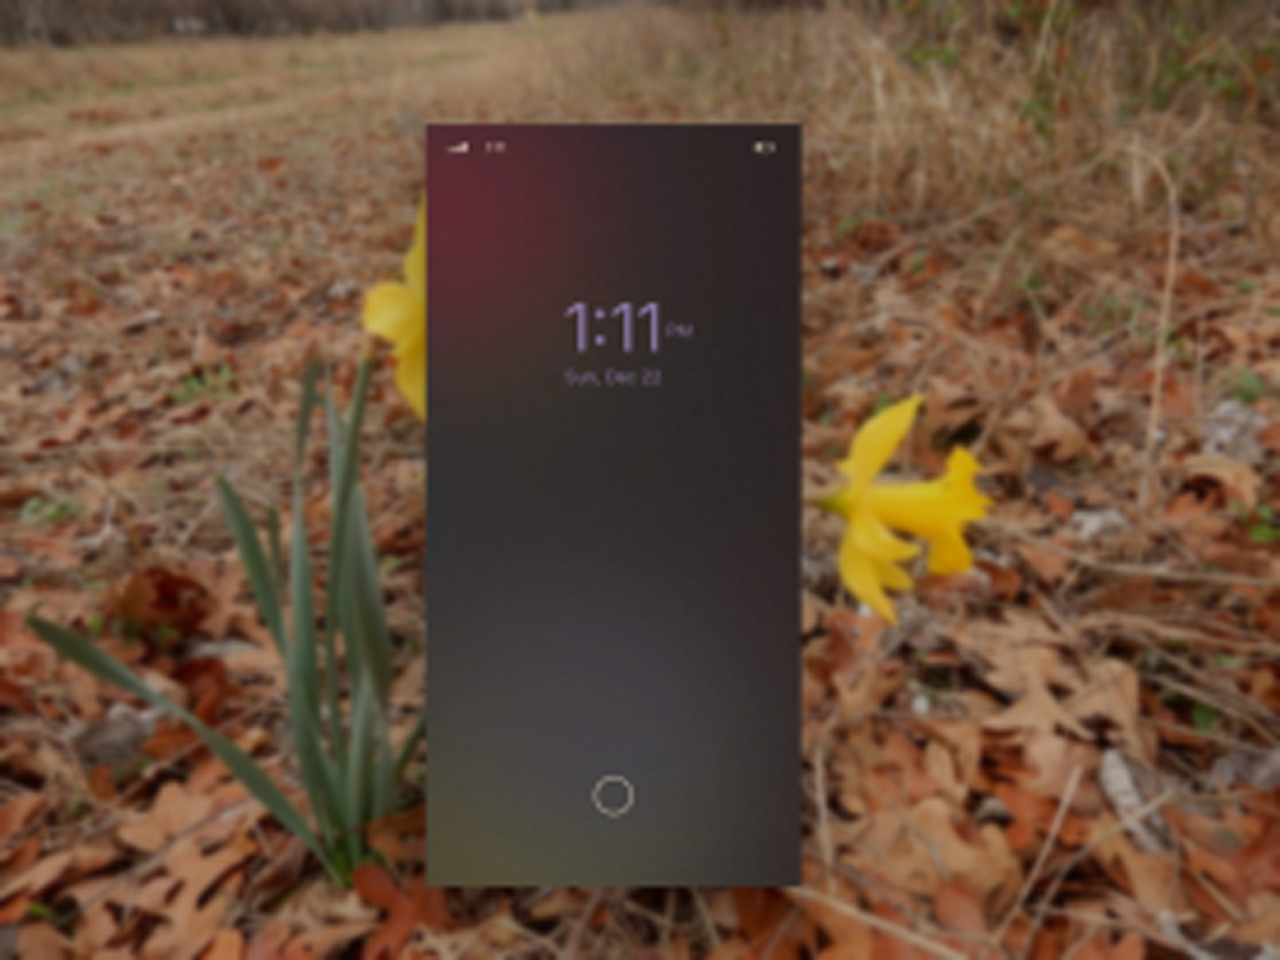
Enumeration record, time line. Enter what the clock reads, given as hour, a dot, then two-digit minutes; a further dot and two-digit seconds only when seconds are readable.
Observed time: 1.11
